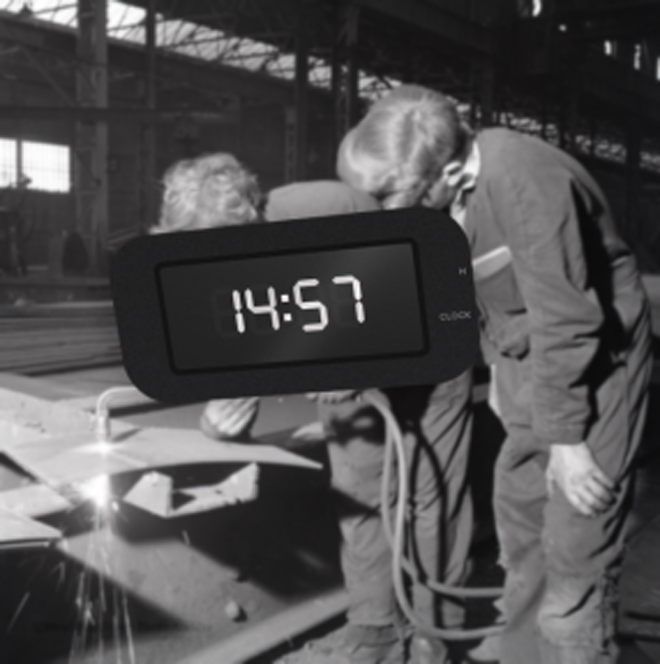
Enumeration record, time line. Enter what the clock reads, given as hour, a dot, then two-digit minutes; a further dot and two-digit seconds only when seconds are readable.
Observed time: 14.57
